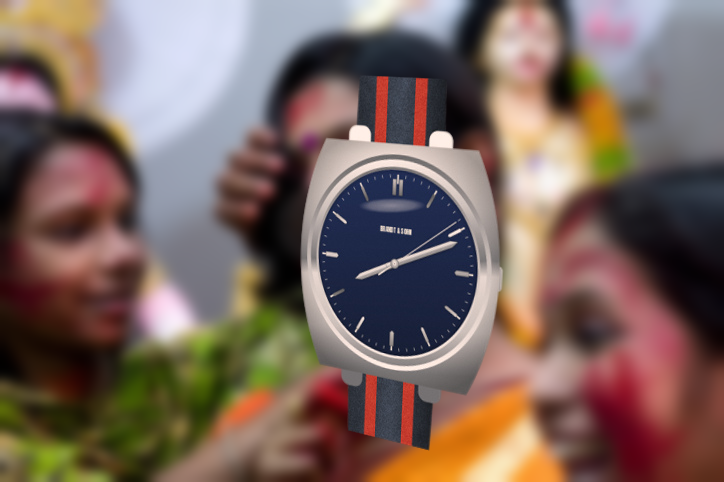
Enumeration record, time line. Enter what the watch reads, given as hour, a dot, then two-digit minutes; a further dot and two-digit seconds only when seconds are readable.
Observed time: 8.11.09
